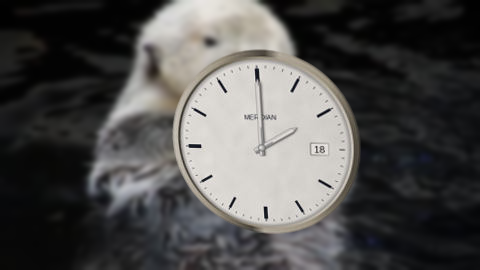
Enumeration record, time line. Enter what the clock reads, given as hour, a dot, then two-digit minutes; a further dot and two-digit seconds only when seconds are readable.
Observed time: 2.00
